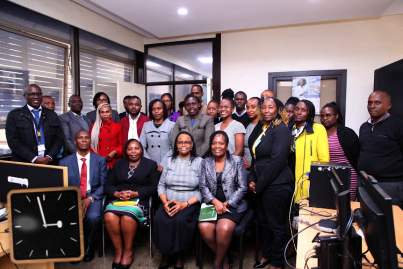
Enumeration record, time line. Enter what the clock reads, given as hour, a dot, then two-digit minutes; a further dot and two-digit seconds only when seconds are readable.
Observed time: 2.58
